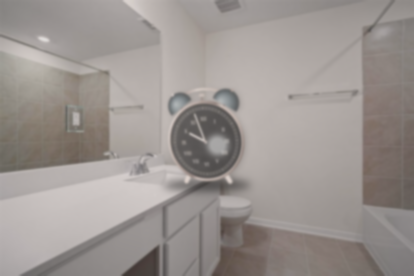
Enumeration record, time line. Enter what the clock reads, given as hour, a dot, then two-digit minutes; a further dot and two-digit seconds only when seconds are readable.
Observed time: 9.57
